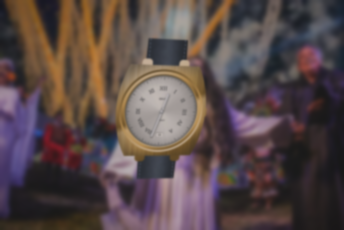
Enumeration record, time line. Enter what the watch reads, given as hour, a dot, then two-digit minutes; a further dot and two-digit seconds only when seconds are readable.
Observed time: 12.33
